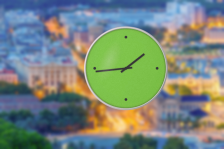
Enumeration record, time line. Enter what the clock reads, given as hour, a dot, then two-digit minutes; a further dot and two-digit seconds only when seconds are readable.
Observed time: 1.44
